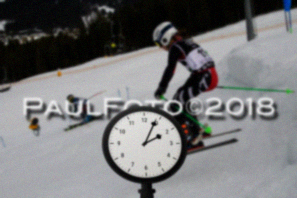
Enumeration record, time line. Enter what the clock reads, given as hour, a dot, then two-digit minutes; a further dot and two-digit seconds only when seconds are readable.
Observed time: 2.04
